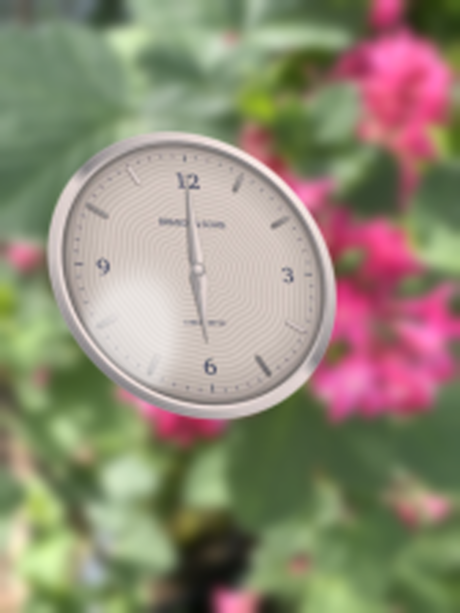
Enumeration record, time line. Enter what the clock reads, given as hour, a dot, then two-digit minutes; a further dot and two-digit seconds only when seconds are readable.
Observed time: 6.00
